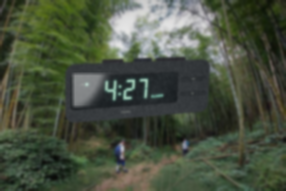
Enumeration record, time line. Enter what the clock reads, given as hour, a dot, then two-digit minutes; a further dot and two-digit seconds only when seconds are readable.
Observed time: 4.27
